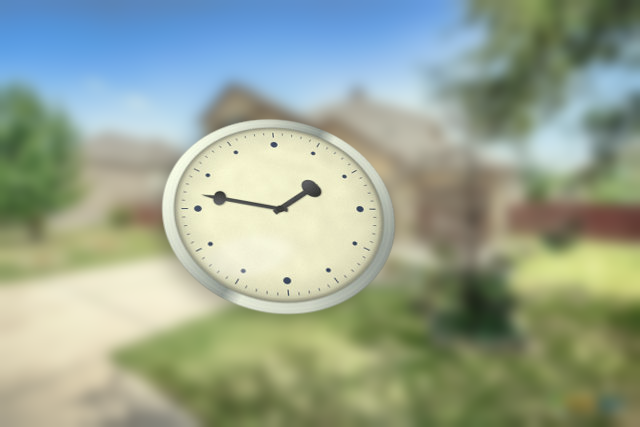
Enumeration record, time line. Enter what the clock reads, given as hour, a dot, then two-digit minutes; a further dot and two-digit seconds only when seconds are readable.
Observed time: 1.47
